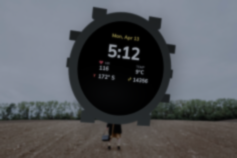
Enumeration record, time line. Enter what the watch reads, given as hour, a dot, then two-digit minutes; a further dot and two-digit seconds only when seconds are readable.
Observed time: 5.12
